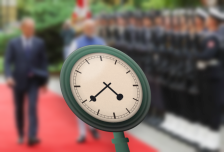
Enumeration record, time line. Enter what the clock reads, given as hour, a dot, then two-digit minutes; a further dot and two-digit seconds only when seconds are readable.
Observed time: 4.39
